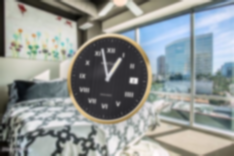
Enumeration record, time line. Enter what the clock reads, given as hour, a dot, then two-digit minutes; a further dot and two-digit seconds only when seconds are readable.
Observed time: 12.57
